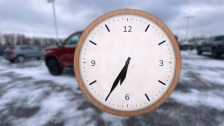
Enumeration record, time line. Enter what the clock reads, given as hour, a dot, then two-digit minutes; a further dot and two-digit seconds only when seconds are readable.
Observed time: 6.35
